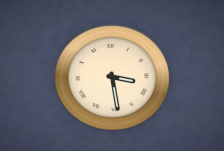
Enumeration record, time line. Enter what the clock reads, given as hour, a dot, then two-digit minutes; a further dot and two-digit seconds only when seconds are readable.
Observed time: 3.29
